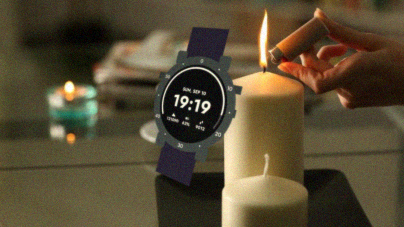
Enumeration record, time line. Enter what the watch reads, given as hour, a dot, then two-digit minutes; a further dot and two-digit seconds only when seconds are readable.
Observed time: 19.19
